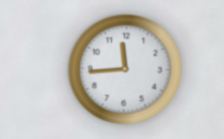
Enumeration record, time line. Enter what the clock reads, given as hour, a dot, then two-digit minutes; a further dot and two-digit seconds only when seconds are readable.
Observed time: 11.44
